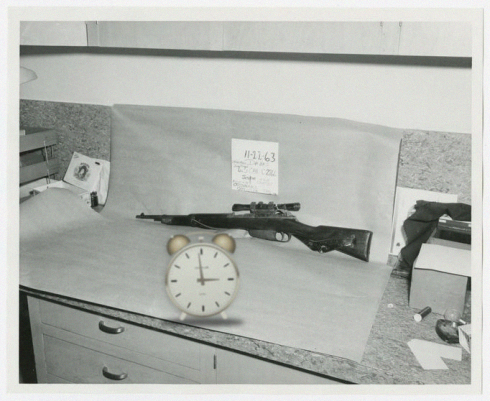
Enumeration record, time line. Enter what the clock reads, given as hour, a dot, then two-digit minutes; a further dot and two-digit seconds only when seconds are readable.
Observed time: 2.59
